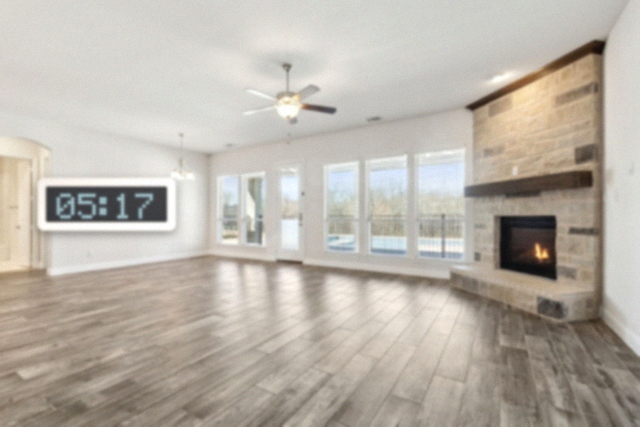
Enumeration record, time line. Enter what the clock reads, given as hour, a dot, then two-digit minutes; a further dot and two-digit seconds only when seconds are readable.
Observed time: 5.17
